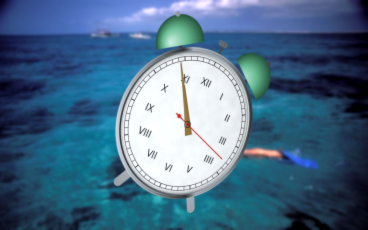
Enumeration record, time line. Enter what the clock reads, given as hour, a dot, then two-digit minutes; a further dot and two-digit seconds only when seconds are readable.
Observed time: 10.54.18
